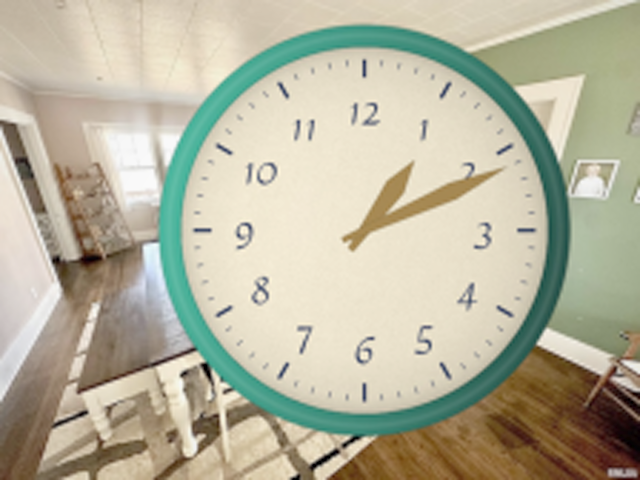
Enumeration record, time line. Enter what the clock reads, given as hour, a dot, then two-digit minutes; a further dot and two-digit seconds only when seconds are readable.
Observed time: 1.11
